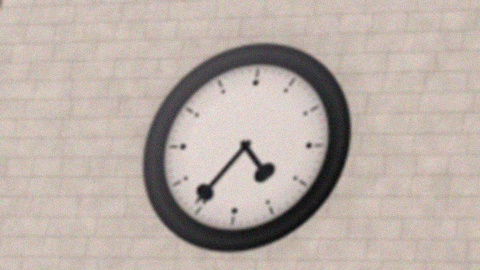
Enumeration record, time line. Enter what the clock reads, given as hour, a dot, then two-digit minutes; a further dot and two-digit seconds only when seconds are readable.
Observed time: 4.36
